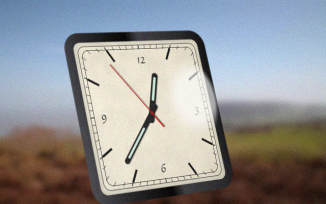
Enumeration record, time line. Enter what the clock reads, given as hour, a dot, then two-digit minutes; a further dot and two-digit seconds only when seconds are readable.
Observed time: 12.36.54
